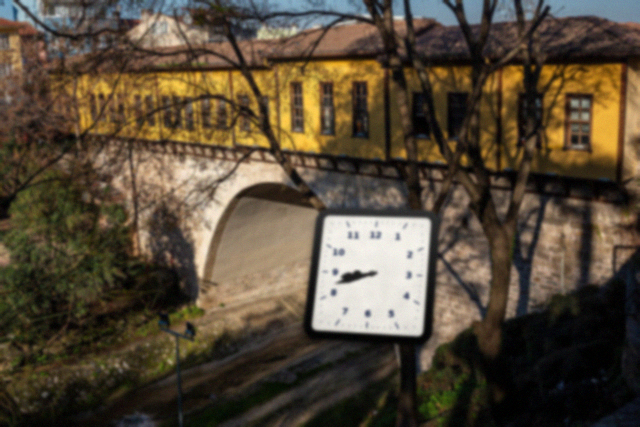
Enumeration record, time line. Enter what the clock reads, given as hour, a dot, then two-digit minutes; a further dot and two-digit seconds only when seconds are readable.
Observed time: 8.42
